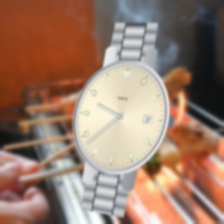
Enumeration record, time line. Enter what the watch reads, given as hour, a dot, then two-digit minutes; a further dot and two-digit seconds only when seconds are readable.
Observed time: 9.38
